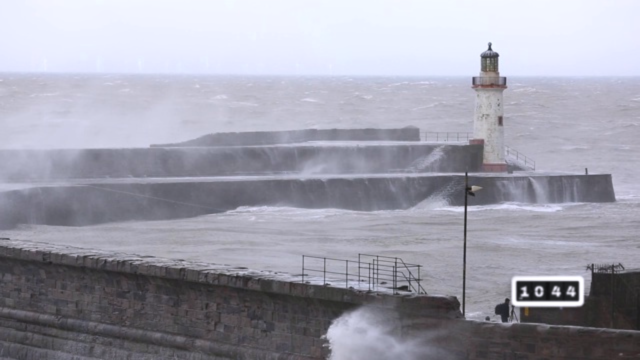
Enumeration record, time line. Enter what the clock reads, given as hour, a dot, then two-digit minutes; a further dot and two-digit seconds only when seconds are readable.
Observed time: 10.44
